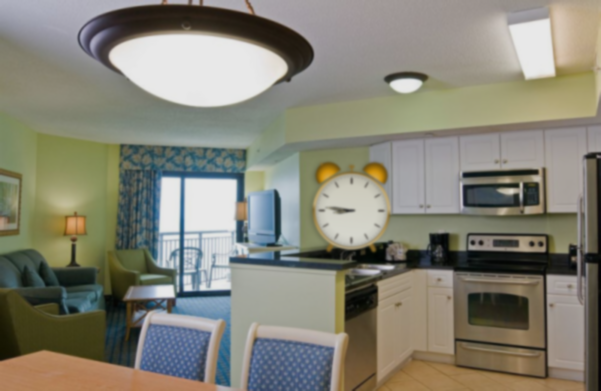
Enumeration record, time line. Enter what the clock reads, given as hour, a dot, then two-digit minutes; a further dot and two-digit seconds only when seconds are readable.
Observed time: 8.46
